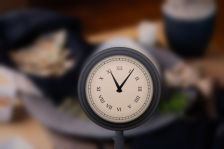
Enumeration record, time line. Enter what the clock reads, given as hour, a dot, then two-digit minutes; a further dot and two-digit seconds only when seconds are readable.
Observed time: 11.06
